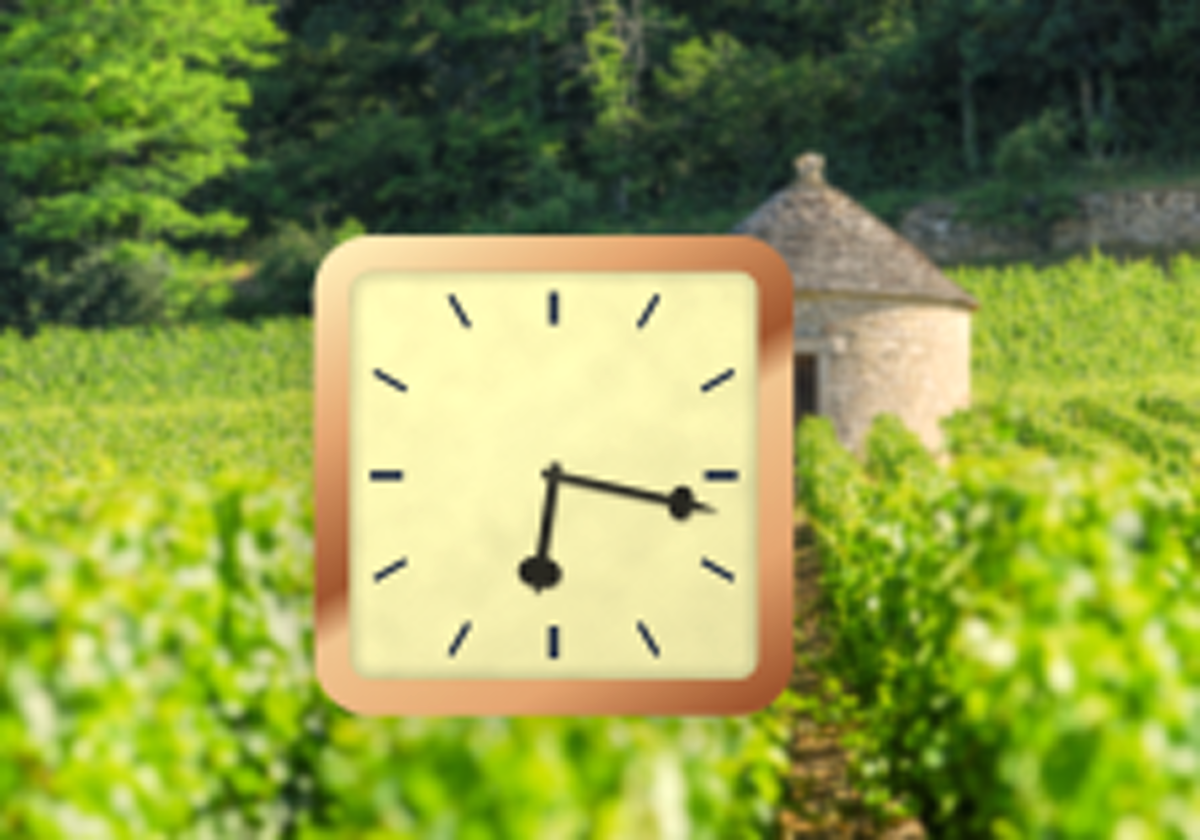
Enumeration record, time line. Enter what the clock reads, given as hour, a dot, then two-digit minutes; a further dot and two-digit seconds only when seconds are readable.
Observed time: 6.17
